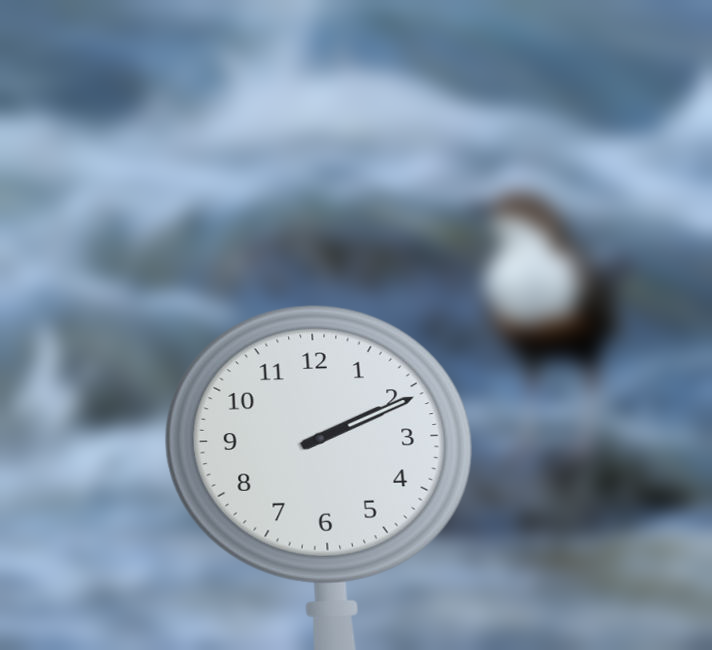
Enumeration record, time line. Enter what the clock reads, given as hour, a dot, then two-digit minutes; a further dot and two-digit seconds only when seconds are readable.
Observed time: 2.11
